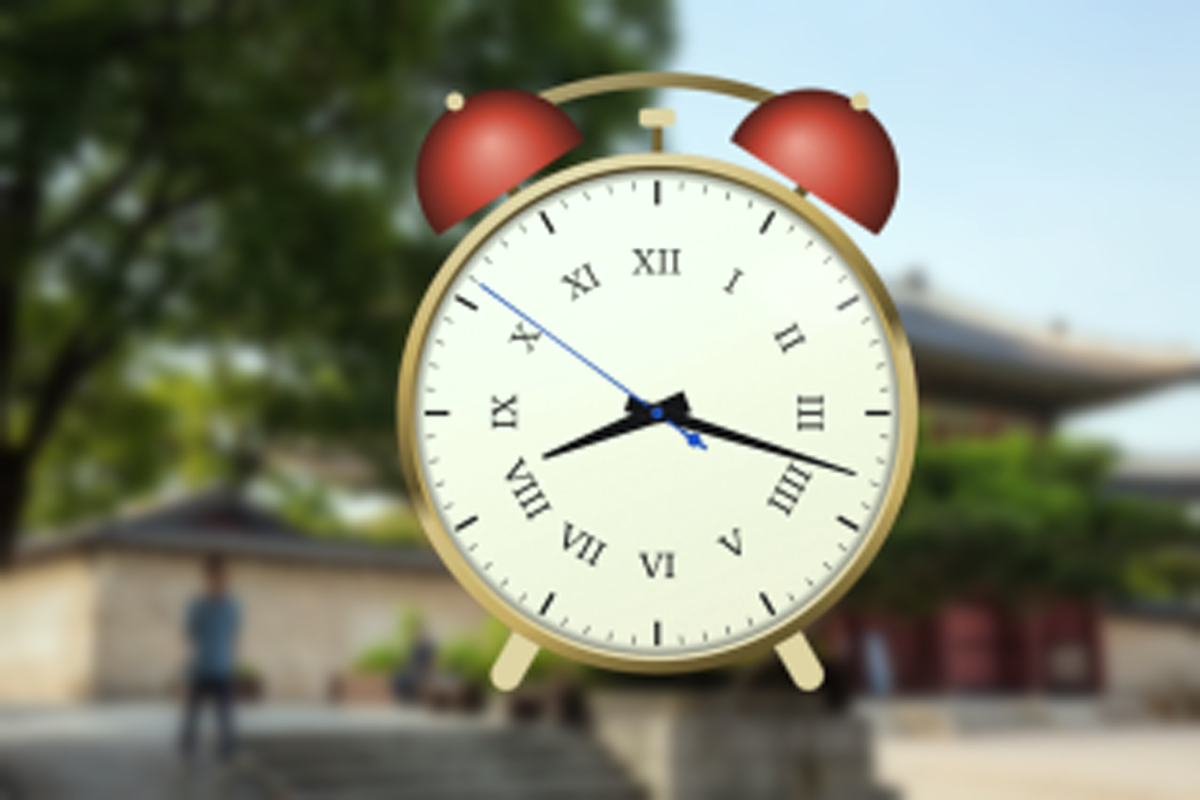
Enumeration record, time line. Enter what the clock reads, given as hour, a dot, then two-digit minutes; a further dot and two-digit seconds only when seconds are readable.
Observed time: 8.17.51
